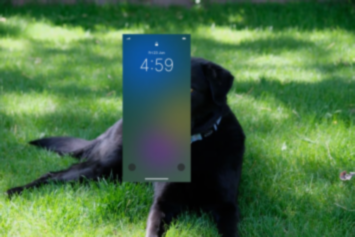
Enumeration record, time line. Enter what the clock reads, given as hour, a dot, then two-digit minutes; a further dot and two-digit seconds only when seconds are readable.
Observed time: 4.59
